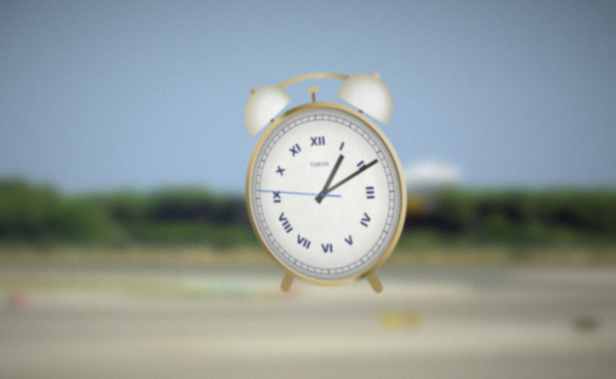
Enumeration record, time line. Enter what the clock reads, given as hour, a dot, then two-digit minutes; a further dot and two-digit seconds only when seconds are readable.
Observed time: 1.10.46
